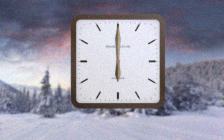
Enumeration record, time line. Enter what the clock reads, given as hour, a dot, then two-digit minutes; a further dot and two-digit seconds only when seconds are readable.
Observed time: 6.00
